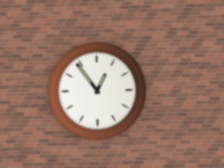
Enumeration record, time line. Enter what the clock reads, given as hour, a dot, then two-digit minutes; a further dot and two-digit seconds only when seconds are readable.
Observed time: 12.54
